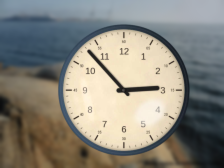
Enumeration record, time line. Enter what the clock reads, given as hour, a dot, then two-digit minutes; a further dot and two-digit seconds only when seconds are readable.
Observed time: 2.53
